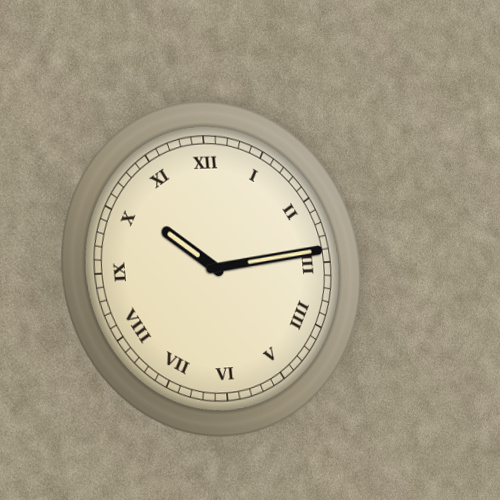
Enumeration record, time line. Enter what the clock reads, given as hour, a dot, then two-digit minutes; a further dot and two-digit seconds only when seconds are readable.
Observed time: 10.14
